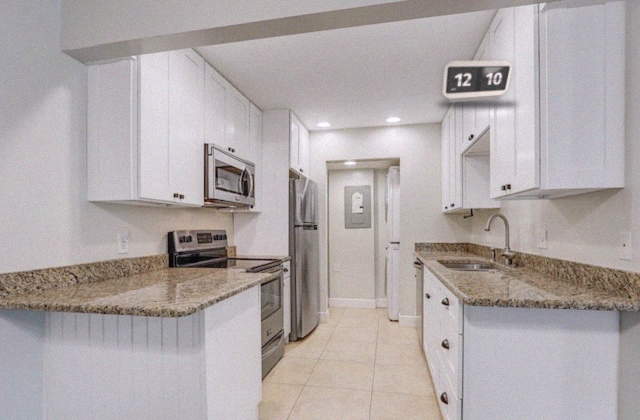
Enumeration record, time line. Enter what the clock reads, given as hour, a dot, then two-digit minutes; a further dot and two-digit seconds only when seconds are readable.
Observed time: 12.10
